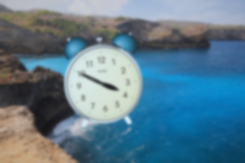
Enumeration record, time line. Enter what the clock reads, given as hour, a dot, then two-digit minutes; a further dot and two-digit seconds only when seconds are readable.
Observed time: 3.50
